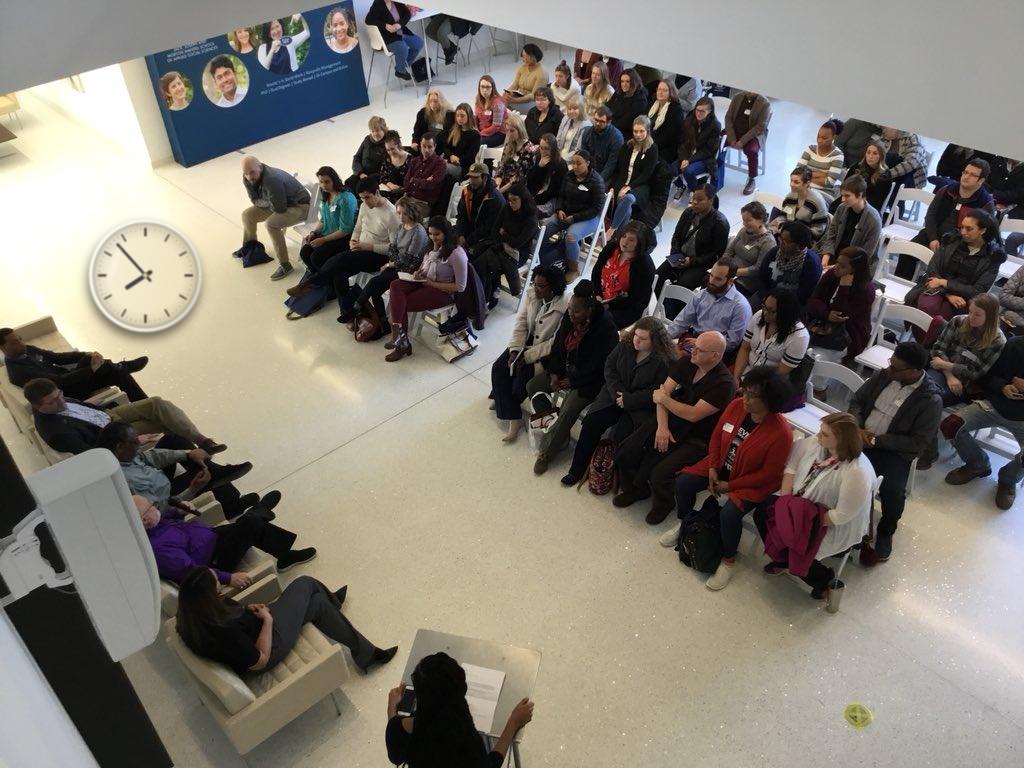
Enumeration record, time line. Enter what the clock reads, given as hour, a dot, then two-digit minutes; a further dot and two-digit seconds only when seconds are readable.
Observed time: 7.53
